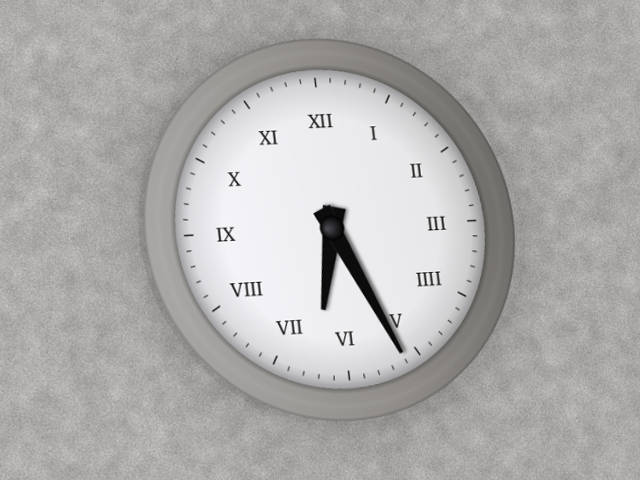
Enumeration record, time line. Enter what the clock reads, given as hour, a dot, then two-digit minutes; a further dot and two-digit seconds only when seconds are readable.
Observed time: 6.26
